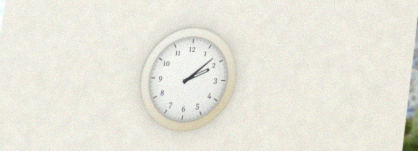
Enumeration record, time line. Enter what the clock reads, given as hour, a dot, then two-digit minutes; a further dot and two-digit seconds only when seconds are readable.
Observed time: 2.08
